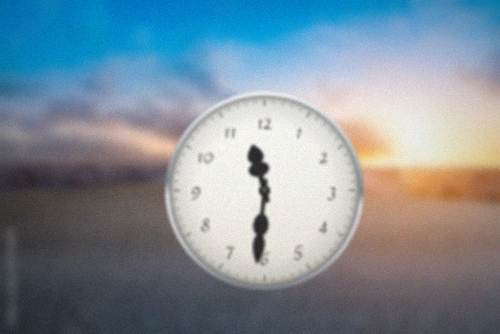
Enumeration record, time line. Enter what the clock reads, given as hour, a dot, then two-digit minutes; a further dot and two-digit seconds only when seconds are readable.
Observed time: 11.31
